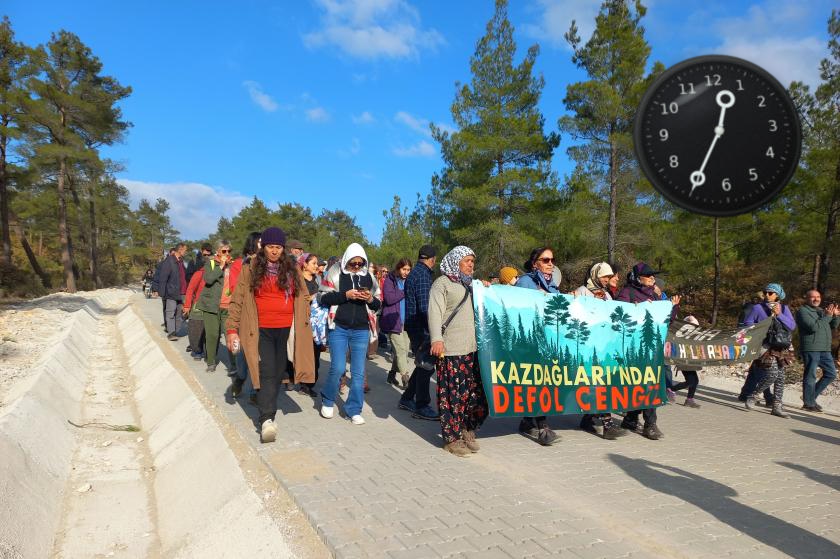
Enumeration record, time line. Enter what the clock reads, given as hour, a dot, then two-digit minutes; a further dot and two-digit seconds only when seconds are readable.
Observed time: 12.35
